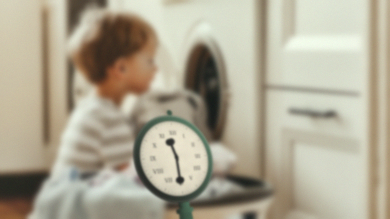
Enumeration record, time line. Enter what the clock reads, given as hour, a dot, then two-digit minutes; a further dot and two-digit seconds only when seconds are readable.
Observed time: 11.30
